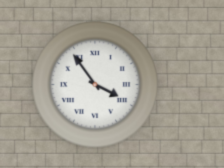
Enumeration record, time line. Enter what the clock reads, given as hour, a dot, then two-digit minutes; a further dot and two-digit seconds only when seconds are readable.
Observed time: 3.54
